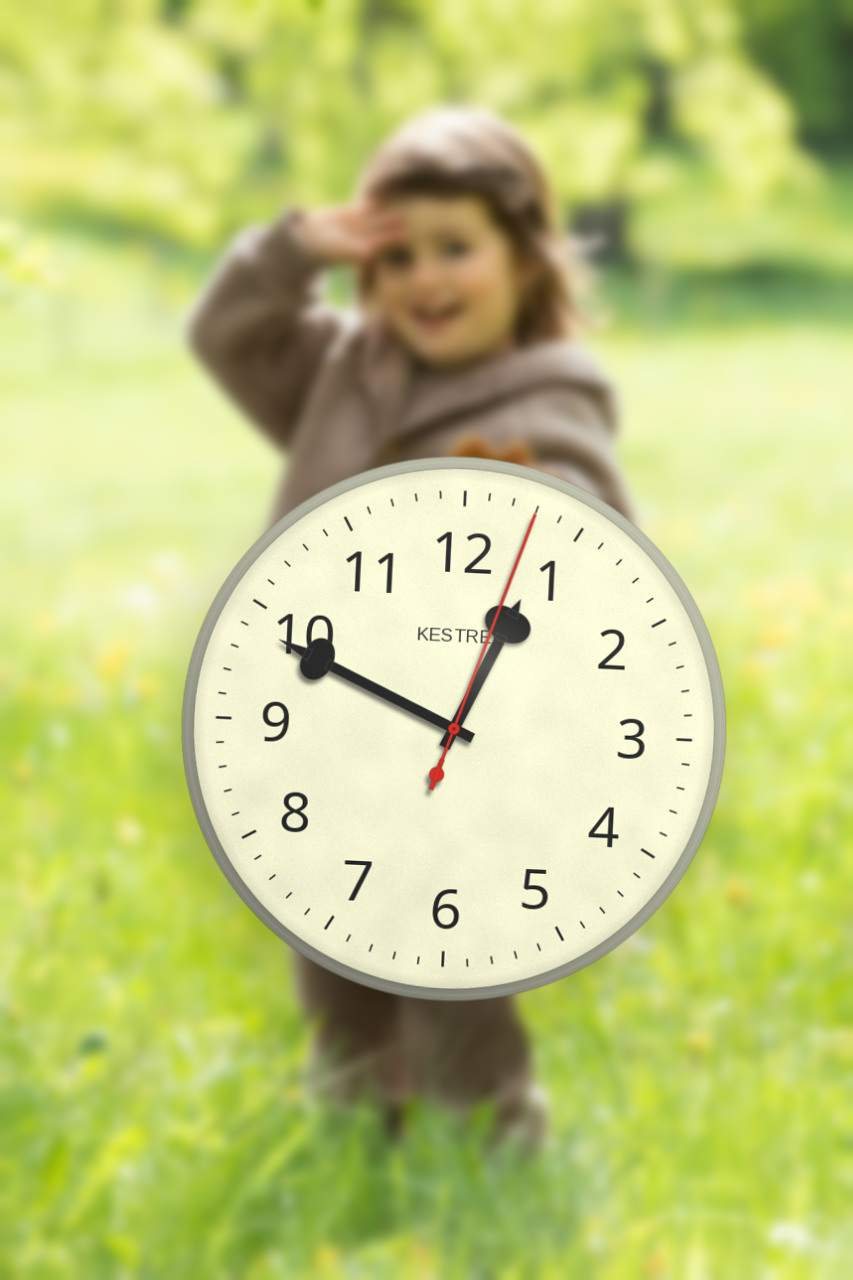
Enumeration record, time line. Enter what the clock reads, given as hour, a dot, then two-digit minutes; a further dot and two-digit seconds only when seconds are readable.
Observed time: 12.49.03
